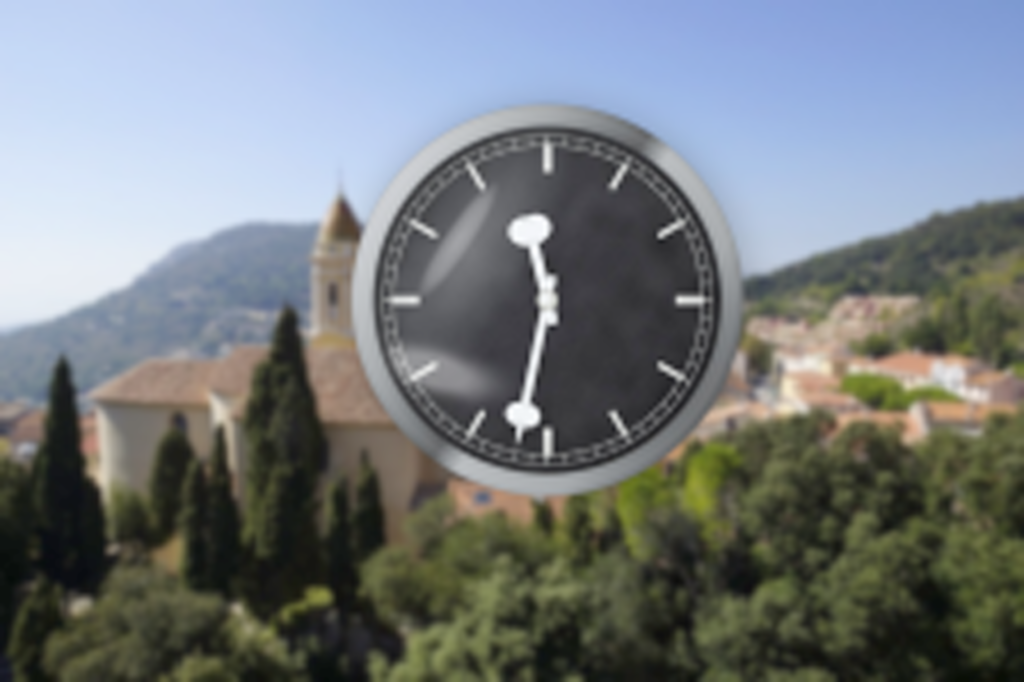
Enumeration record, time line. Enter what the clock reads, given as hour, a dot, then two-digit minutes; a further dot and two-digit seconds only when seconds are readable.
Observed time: 11.32
